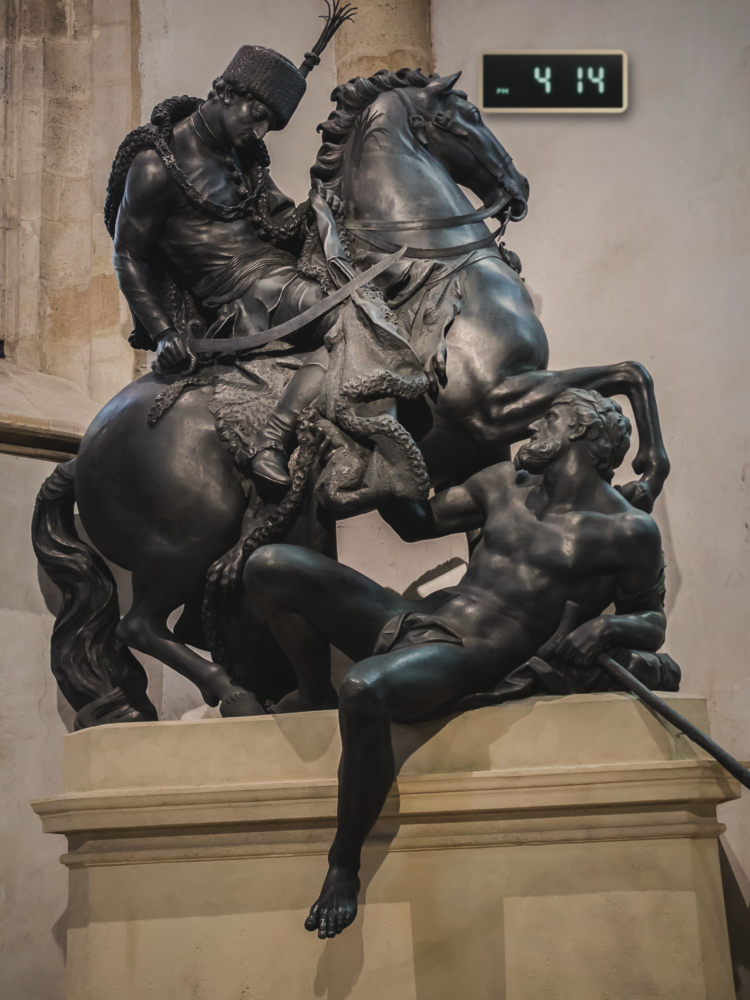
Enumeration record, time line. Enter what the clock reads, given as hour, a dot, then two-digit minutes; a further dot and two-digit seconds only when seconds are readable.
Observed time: 4.14
